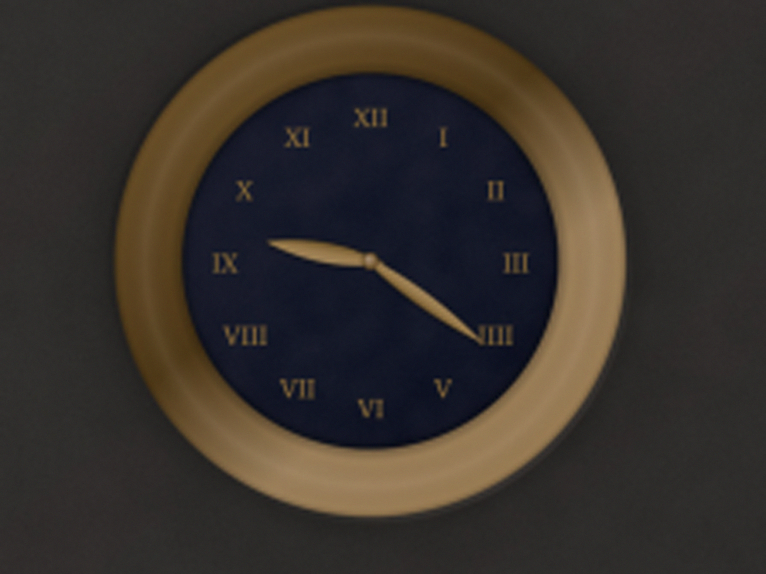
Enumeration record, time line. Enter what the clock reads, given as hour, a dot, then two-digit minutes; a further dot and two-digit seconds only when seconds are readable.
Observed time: 9.21
